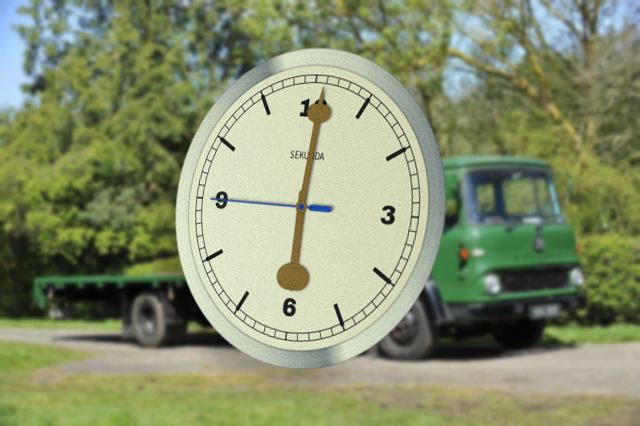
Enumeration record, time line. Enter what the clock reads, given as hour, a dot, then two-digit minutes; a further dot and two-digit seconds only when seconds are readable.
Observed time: 6.00.45
